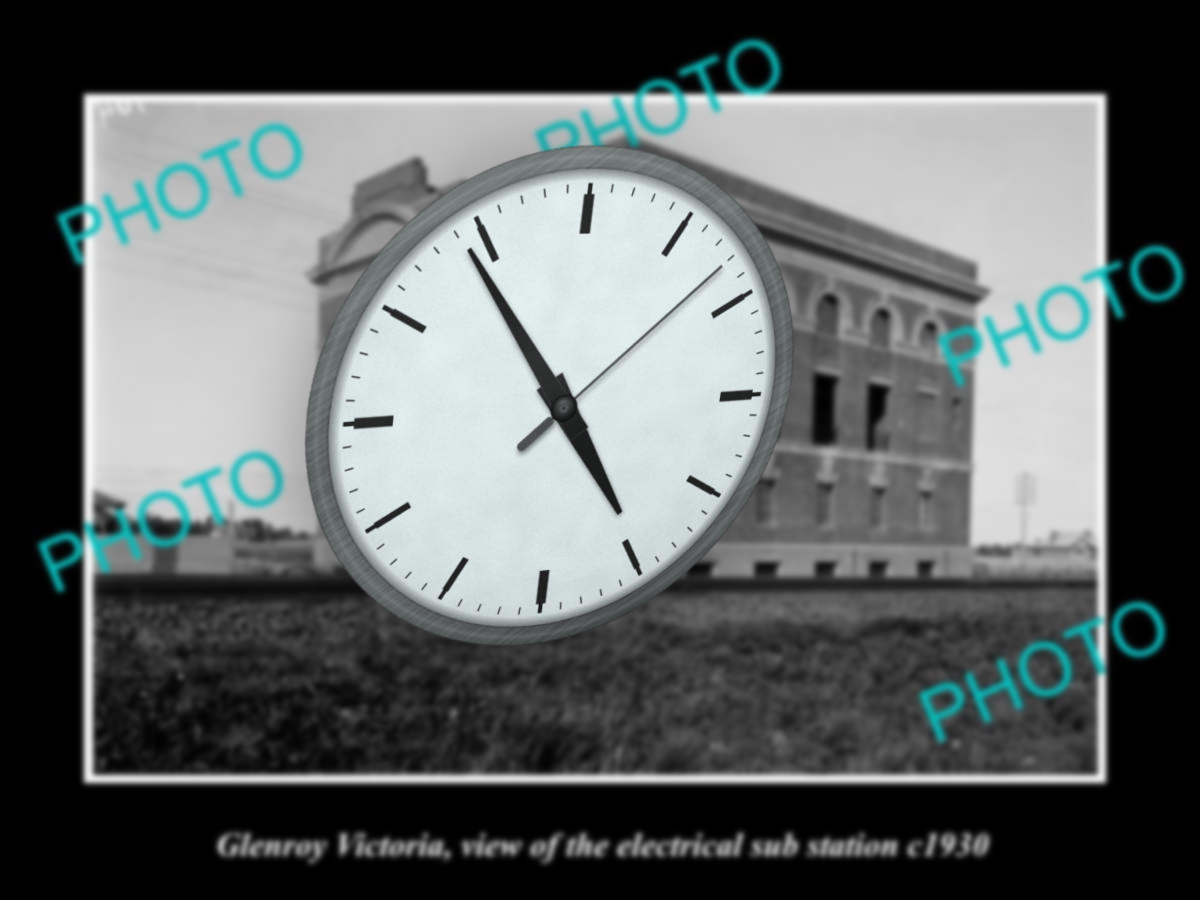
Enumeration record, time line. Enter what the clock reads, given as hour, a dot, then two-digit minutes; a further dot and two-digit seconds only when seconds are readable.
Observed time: 4.54.08
